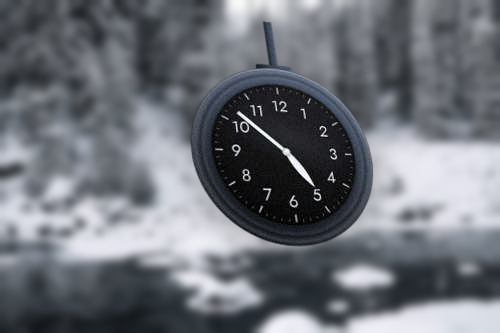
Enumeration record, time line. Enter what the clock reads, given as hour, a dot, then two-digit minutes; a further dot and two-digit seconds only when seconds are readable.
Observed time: 4.52
